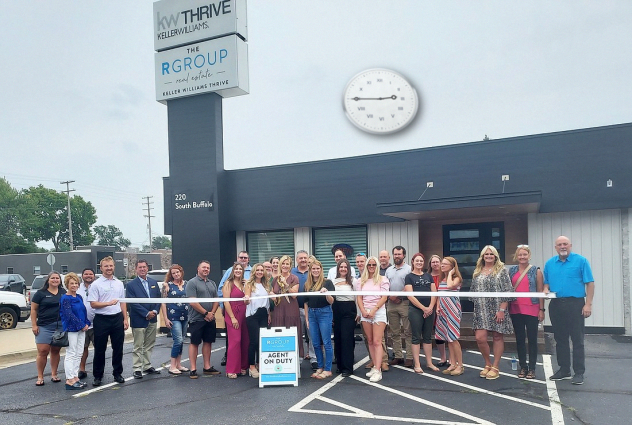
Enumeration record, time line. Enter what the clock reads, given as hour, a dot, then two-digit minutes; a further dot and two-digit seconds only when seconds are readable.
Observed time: 2.45
